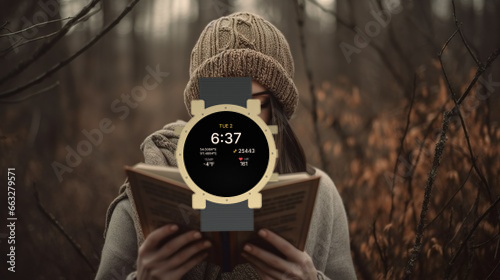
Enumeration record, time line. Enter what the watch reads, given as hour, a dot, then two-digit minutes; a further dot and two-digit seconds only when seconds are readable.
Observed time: 6.37
